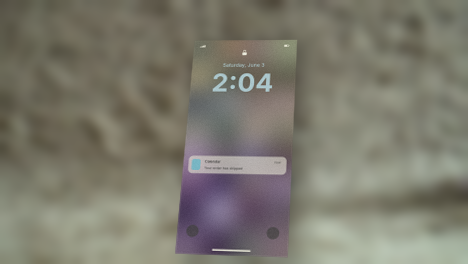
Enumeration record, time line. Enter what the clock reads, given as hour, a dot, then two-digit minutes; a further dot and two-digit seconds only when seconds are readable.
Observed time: 2.04
